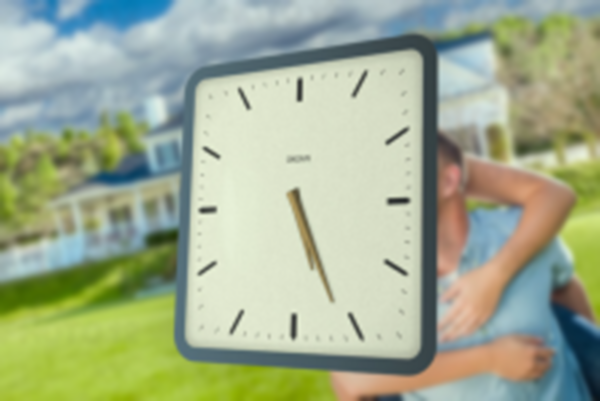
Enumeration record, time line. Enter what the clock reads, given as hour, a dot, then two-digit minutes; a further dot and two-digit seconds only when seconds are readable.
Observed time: 5.26
